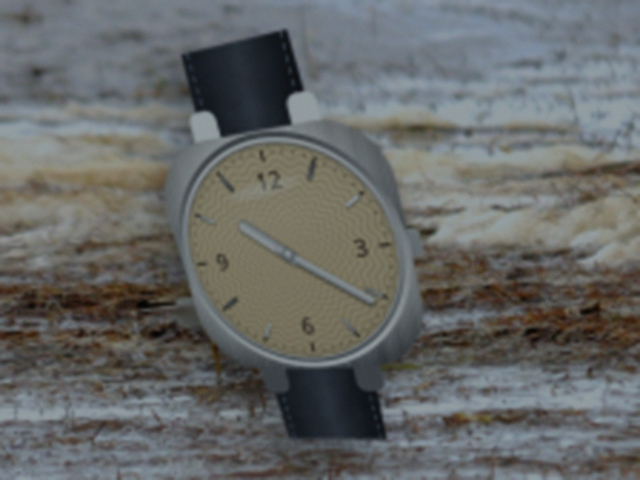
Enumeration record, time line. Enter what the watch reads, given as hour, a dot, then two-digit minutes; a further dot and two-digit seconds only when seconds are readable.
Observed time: 10.21
